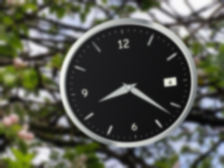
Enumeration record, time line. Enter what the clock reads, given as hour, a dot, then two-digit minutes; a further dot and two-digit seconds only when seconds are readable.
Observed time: 8.22
